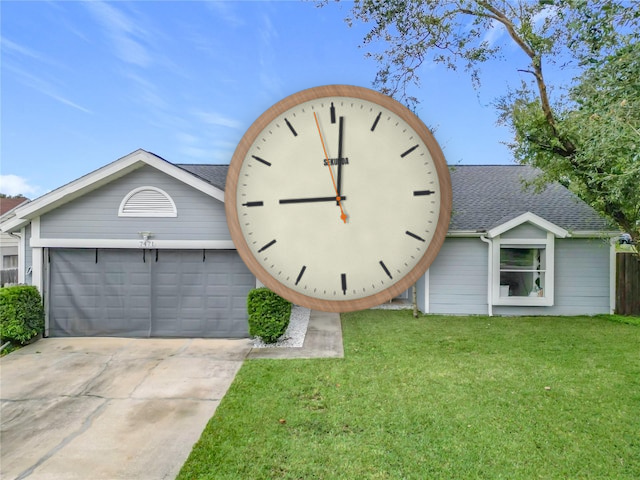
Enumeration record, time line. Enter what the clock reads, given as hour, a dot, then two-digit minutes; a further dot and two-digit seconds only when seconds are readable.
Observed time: 9.00.58
